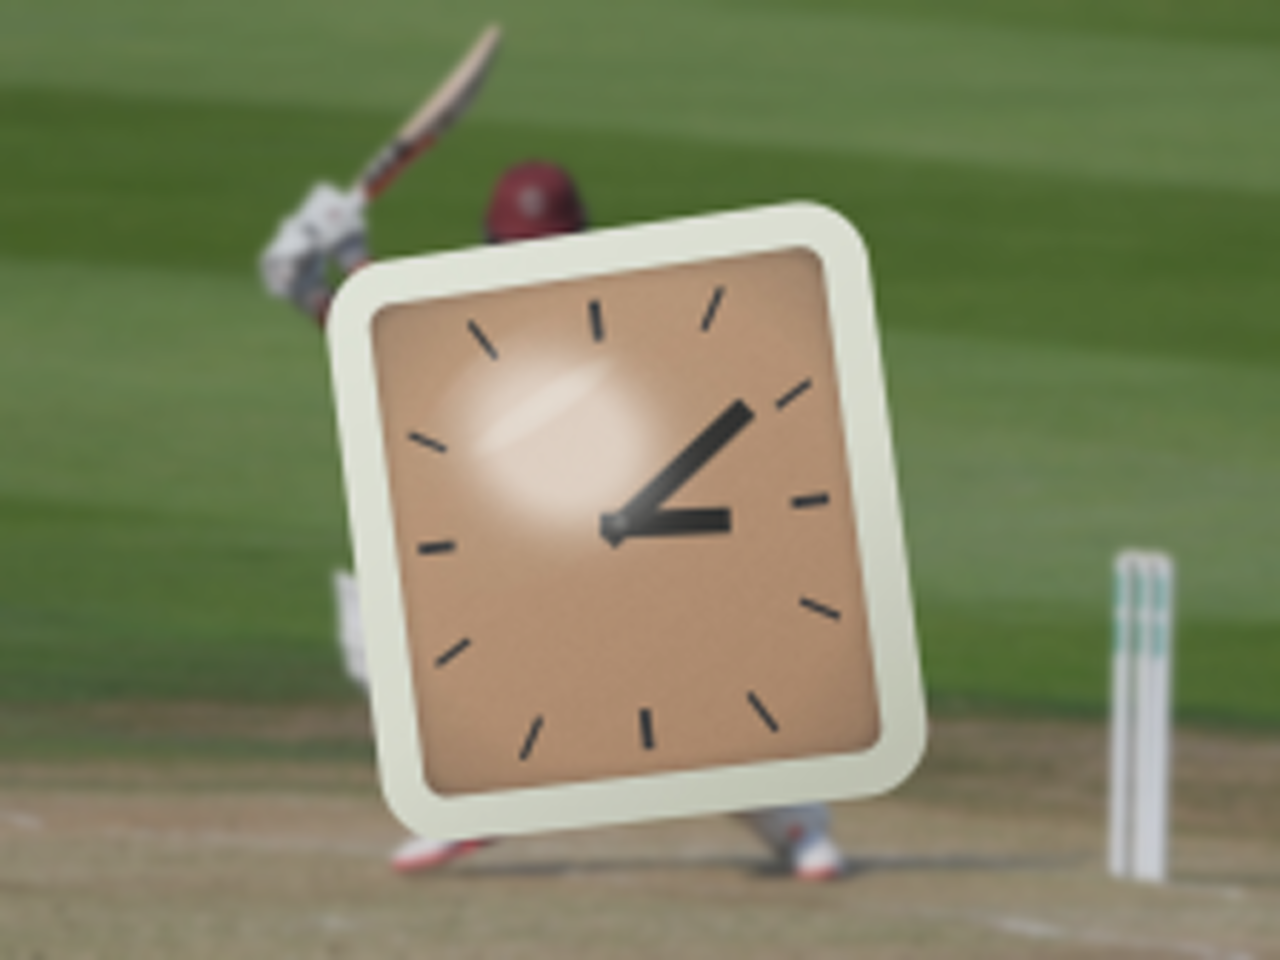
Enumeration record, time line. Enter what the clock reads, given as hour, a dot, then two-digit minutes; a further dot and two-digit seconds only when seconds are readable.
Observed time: 3.09
